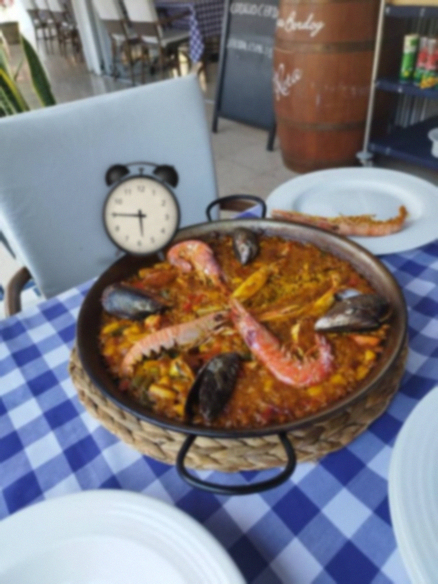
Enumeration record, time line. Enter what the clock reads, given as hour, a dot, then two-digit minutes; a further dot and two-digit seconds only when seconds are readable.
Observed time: 5.45
